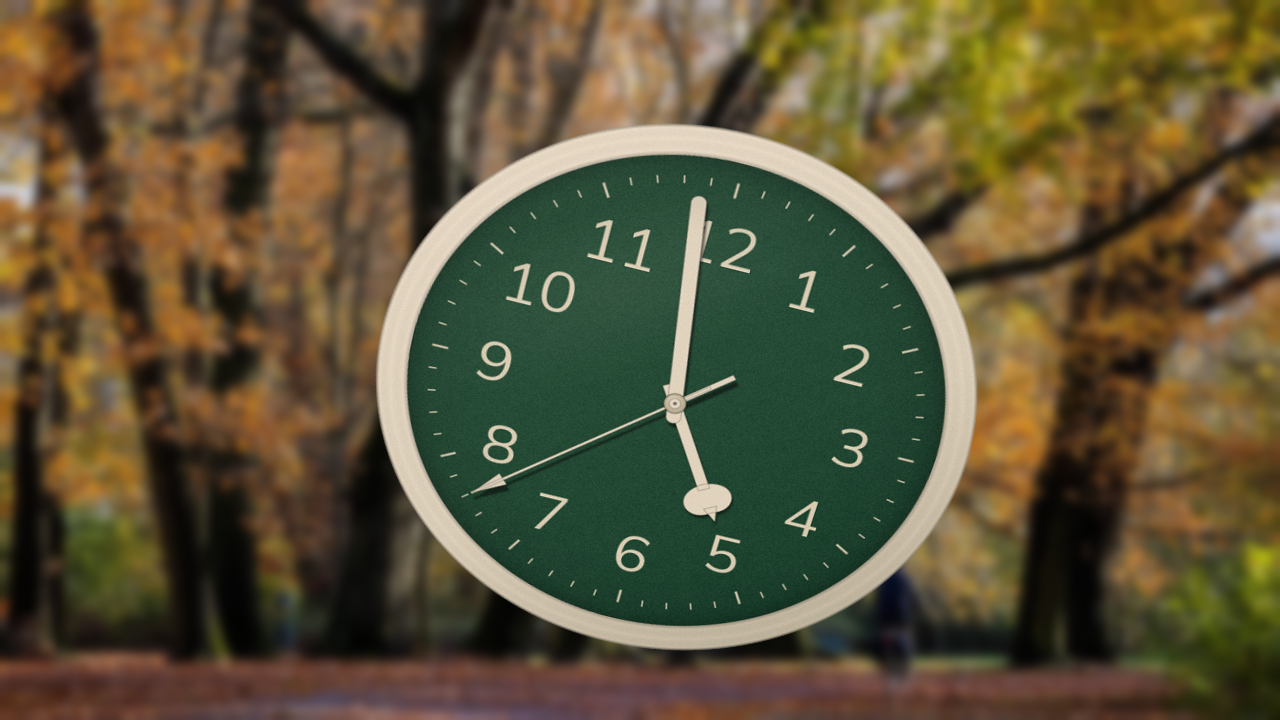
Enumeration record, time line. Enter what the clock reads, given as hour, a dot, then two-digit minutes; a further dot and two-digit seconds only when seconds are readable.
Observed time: 4.58.38
